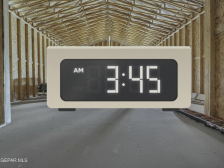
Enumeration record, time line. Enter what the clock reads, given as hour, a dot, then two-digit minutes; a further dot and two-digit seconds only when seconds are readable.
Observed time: 3.45
